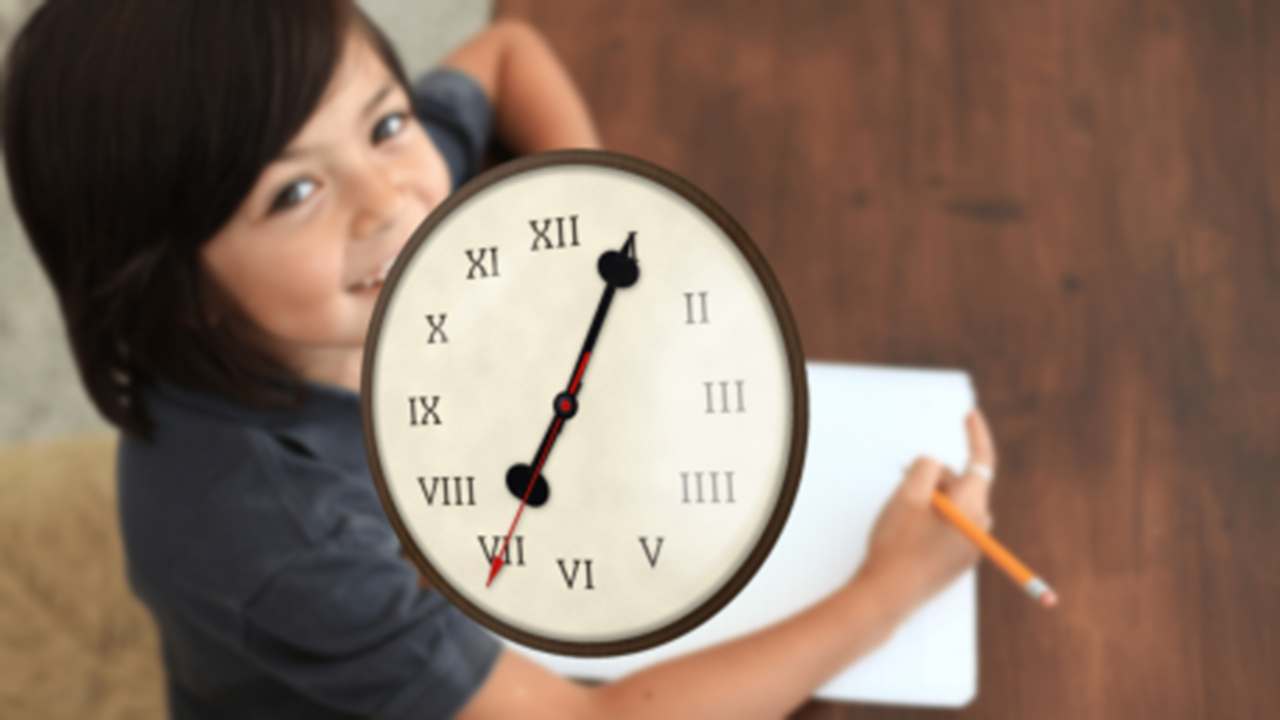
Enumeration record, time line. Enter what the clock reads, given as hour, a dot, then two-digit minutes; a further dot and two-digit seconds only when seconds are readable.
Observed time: 7.04.35
